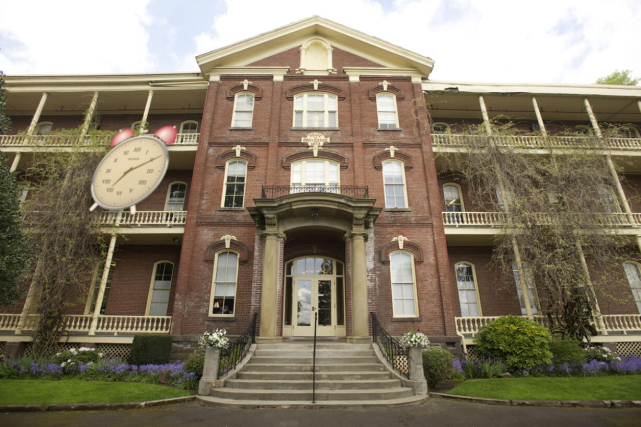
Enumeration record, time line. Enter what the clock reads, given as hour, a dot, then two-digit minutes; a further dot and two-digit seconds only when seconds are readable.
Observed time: 7.10
